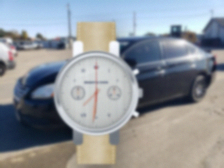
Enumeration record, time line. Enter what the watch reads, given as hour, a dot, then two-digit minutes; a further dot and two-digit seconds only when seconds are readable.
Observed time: 7.31
